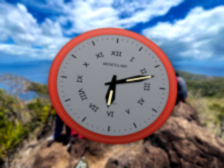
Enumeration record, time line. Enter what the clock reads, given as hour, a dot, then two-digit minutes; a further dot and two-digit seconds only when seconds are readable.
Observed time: 6.12
